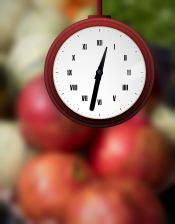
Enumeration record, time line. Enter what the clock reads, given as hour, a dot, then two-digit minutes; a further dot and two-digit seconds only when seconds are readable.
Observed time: 12.32
